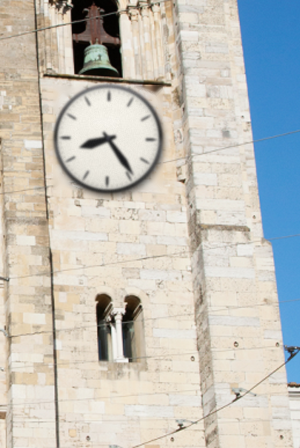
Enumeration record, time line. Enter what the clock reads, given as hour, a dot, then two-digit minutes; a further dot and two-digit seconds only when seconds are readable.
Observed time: 8.24
